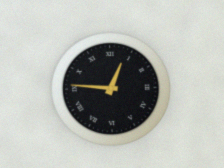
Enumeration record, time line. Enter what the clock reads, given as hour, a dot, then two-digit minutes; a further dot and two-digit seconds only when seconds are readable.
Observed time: 12.46
